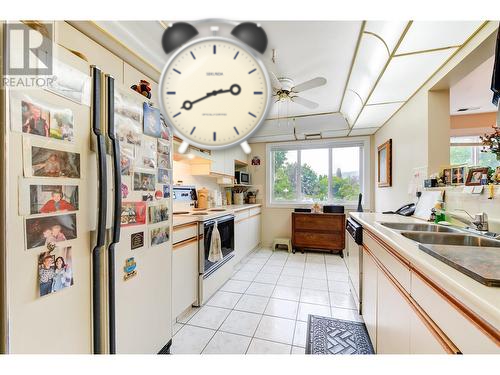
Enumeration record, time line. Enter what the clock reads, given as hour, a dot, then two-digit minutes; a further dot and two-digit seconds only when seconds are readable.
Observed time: 2.41
